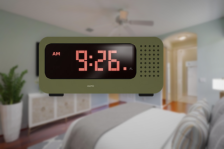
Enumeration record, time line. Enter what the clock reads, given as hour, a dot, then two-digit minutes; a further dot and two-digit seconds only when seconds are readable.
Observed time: 9.26
